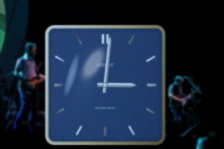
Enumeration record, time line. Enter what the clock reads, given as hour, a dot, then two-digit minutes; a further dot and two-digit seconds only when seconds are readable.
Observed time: 3.01
